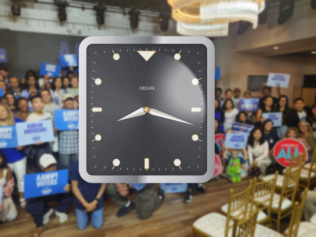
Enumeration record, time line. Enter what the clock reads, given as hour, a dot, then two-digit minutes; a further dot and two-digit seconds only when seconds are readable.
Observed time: 8.18
